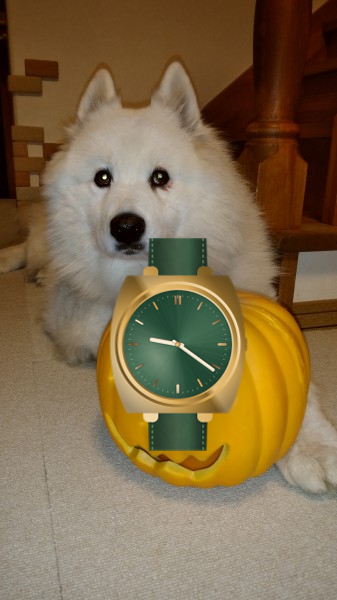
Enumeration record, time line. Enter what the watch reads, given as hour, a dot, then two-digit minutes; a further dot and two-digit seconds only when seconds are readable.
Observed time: 9.21
